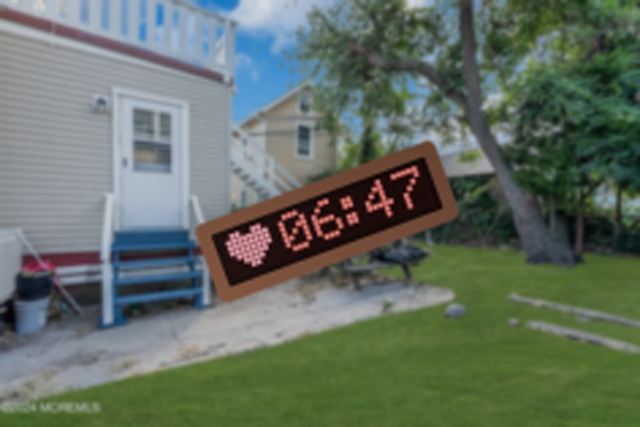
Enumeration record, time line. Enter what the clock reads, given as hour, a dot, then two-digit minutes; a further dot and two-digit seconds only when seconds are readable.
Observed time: 6.47
